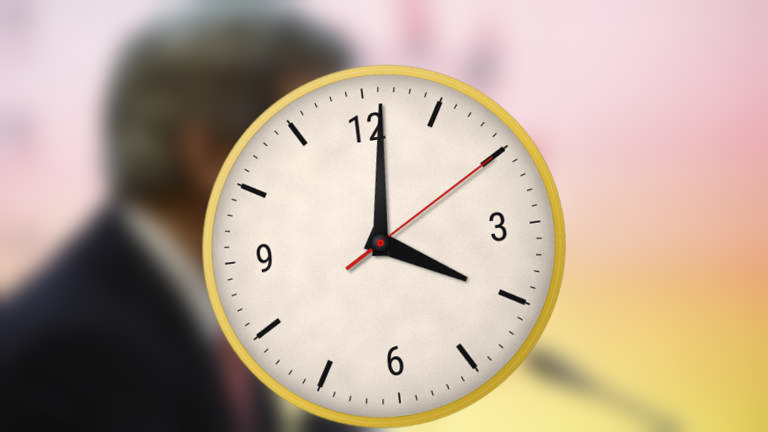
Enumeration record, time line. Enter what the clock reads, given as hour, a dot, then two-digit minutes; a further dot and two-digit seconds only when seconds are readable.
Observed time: 4.01.10
